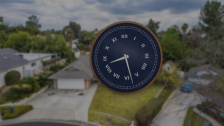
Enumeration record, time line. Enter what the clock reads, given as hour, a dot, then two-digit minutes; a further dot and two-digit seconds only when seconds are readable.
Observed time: 8.28
